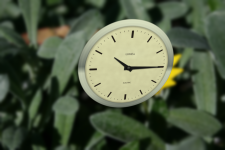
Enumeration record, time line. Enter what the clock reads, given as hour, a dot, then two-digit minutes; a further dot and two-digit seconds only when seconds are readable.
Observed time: 10.15
